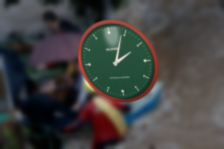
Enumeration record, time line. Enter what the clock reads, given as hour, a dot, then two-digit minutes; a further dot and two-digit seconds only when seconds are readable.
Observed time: 2.04
